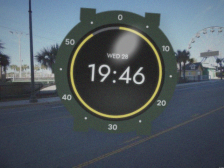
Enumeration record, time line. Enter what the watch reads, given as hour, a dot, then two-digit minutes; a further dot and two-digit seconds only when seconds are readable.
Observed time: 19.46
